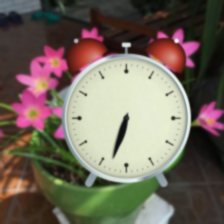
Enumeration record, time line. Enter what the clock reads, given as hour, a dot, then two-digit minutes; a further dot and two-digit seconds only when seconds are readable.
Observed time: 6.33
